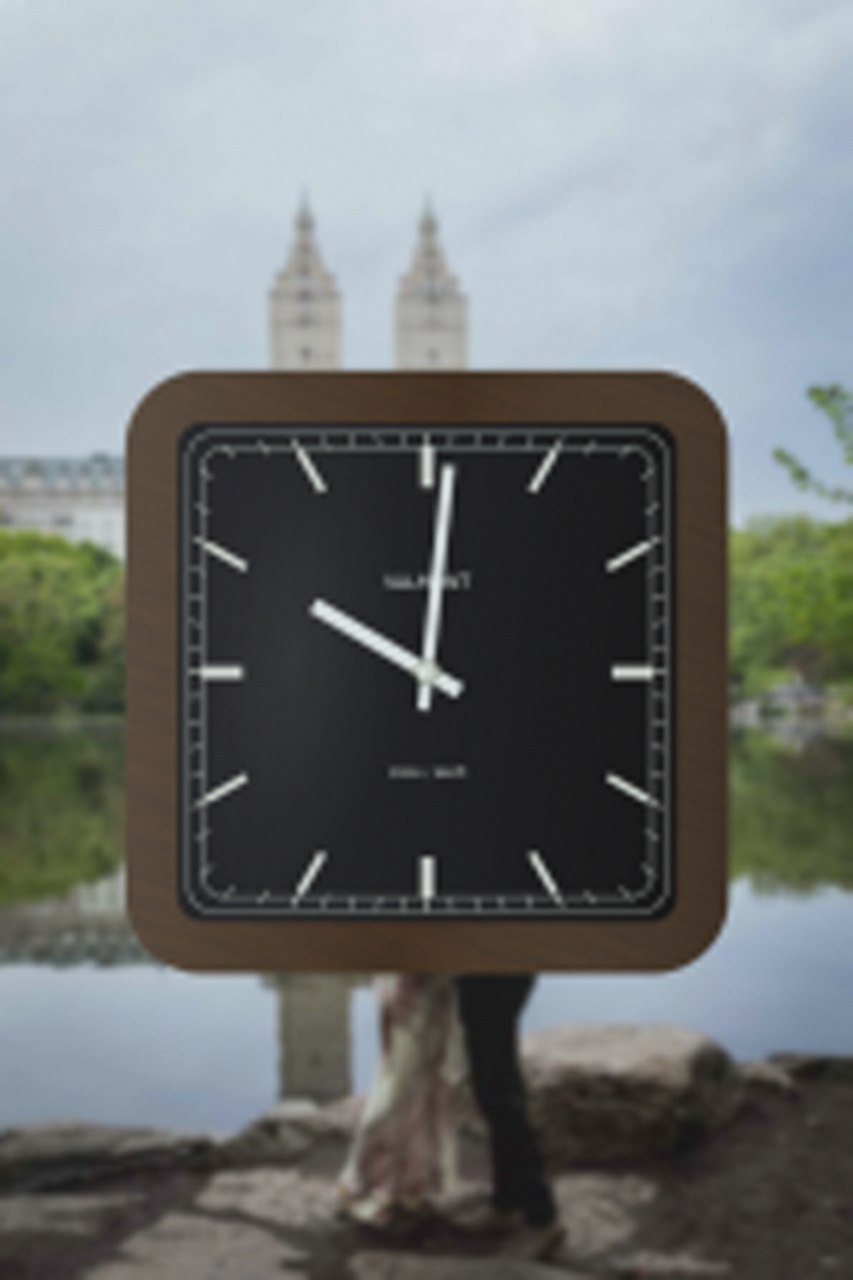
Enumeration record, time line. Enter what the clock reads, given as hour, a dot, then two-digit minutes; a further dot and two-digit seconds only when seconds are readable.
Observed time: 10.01
